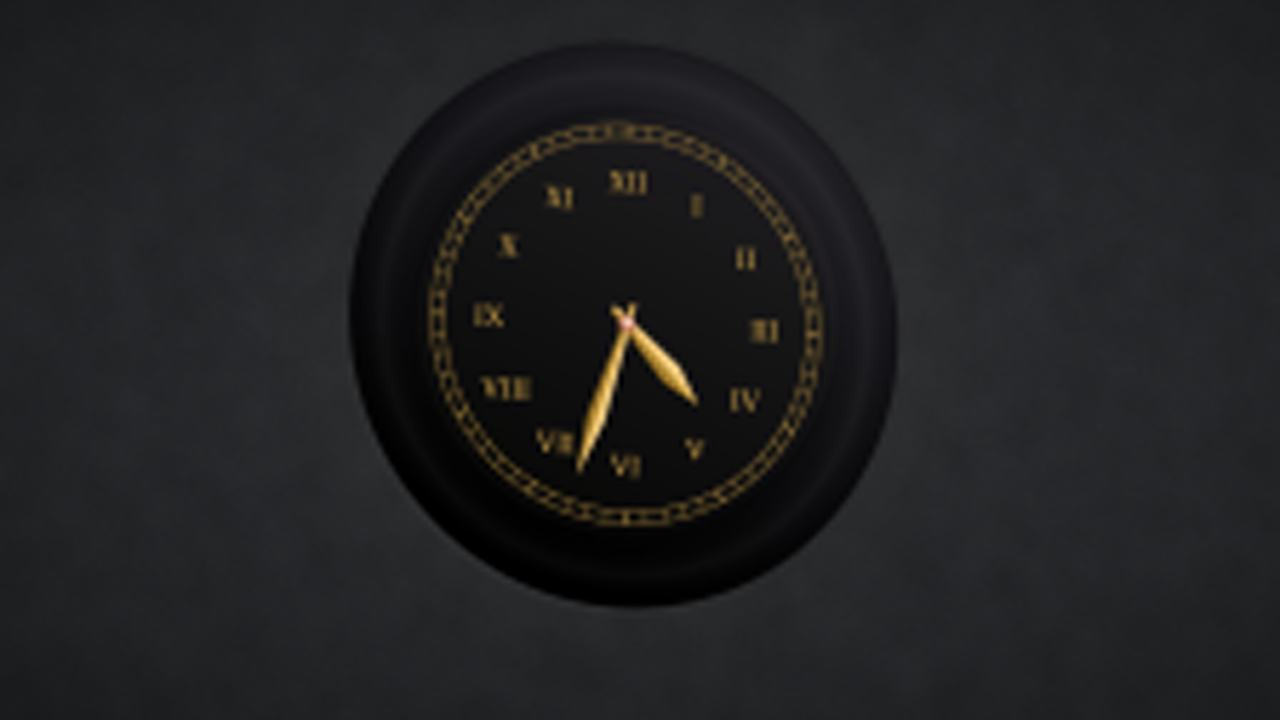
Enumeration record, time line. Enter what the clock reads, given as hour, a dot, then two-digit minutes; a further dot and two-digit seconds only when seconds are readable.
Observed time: 4.33
